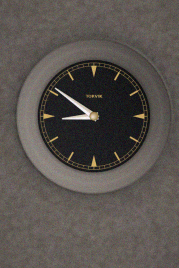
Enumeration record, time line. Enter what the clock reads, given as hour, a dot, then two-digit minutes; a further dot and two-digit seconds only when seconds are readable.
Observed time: 8.51
